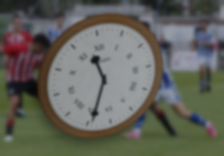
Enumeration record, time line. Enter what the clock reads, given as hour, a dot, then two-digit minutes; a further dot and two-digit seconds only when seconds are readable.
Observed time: 11.34
